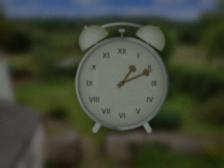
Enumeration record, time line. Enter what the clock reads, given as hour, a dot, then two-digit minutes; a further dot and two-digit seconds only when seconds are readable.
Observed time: 1.11
